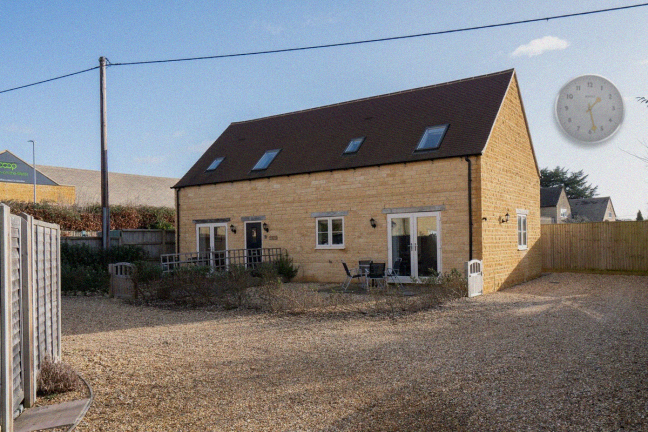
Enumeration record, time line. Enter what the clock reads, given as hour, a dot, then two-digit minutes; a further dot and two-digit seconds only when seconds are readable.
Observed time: 1.28
